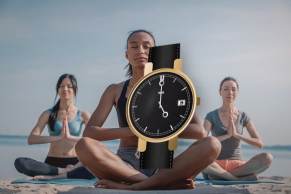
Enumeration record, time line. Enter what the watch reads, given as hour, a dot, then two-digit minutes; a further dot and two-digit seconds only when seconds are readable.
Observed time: 5.00
